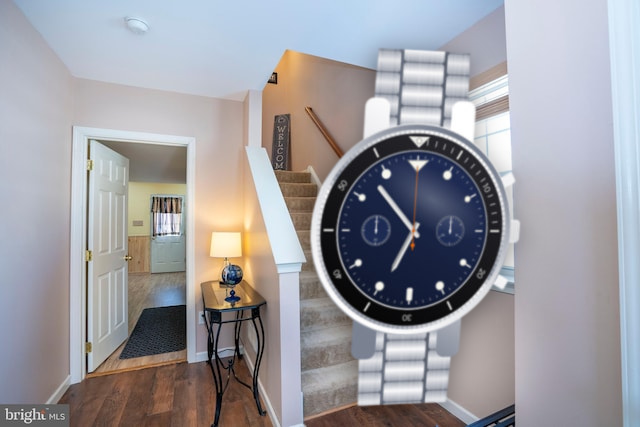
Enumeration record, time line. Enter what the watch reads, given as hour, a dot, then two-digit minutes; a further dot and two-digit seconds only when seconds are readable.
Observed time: 6.53
